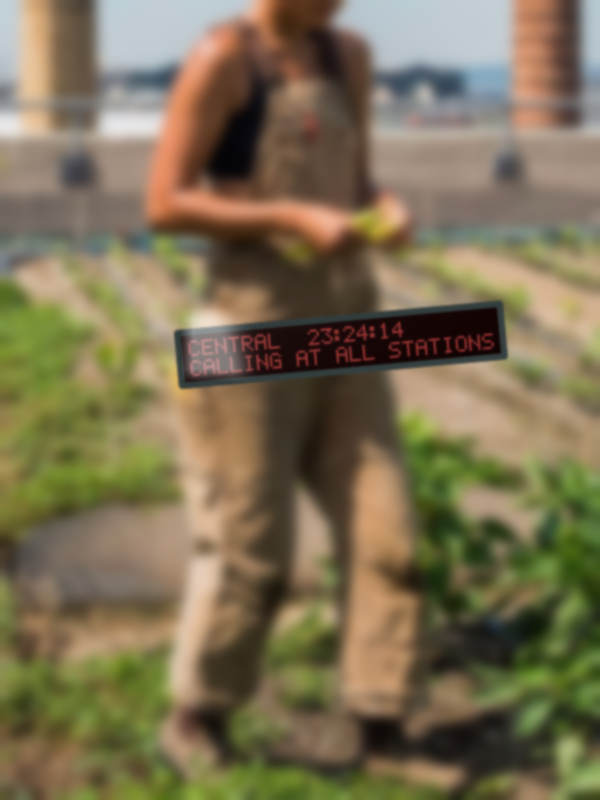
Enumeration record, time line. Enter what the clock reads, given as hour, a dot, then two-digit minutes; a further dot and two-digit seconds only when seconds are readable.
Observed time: 23.24.14
